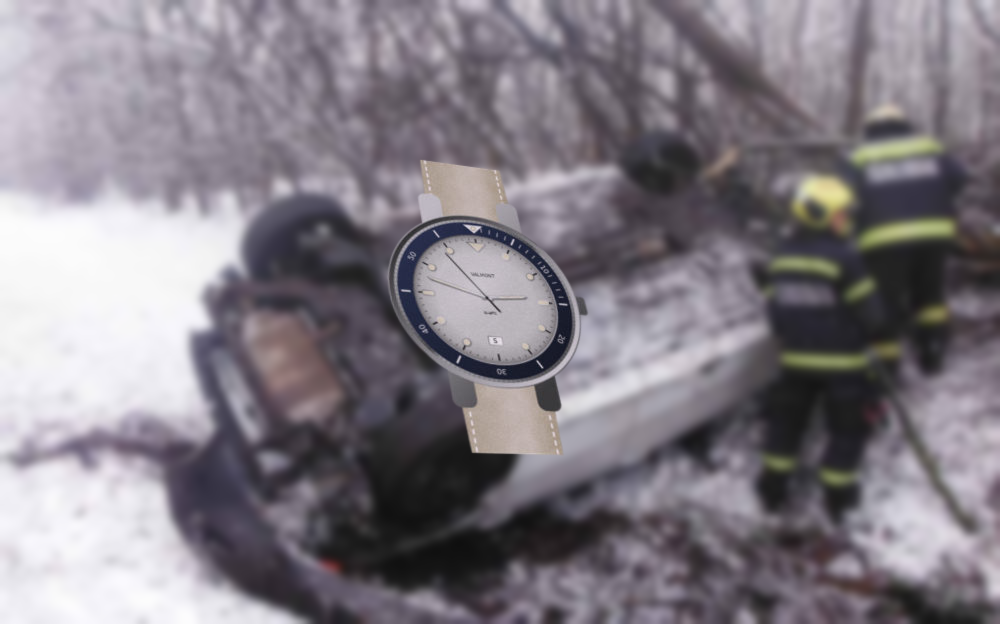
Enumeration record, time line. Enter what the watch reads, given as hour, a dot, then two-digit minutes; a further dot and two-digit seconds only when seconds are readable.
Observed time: 2.47.54
